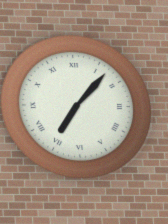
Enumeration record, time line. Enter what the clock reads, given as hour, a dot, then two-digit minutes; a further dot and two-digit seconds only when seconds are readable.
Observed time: 7.07
